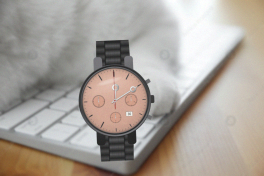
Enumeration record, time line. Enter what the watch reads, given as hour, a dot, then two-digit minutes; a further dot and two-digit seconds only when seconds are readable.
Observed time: 12.10
